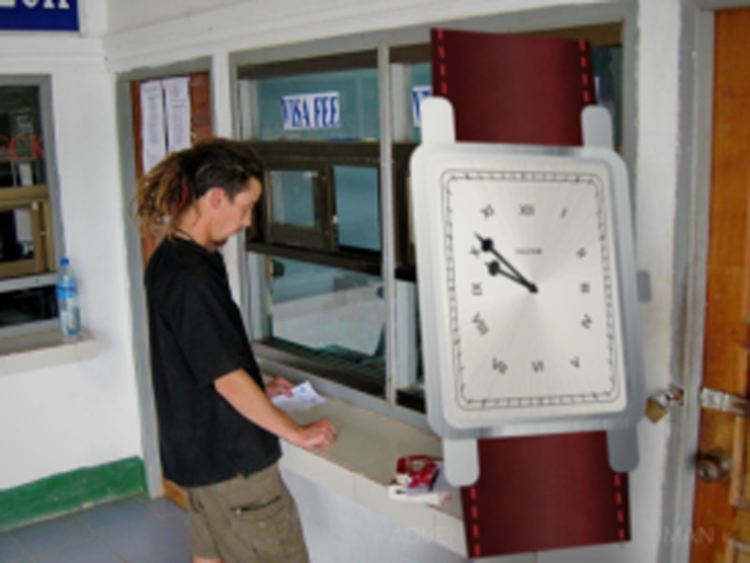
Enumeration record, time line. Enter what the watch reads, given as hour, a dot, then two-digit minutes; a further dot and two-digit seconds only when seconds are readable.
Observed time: 9.52
